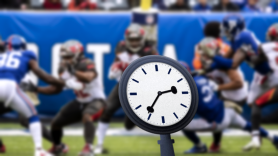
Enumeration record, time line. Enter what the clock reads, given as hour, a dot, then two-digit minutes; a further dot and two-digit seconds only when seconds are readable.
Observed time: 2.36
